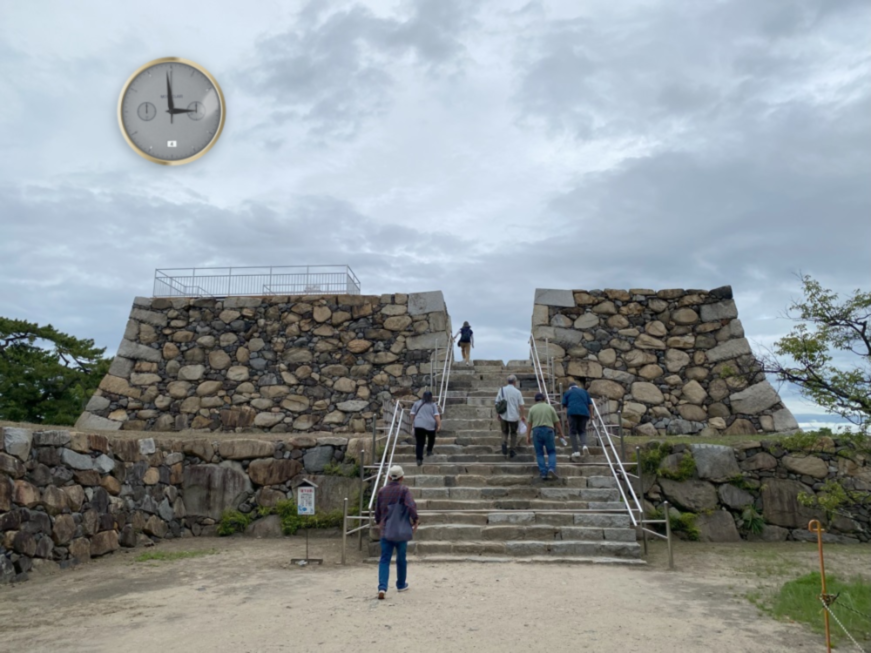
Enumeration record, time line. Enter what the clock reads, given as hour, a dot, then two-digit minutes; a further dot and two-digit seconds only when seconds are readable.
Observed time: 2.59
